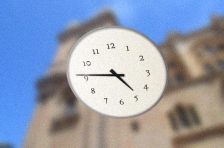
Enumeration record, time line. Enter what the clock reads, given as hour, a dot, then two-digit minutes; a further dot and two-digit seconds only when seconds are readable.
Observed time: 4.46
